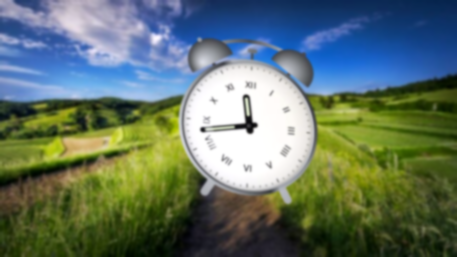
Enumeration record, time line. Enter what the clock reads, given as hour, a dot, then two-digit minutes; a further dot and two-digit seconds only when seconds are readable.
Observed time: 11.43
